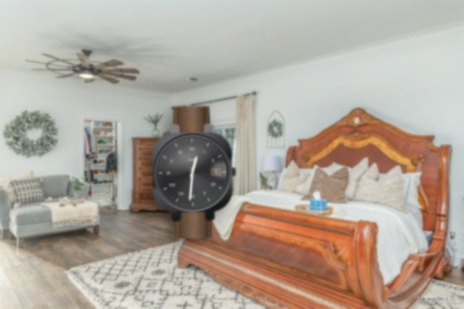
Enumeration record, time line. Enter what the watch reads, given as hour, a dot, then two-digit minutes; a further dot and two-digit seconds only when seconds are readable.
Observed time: 12.31
